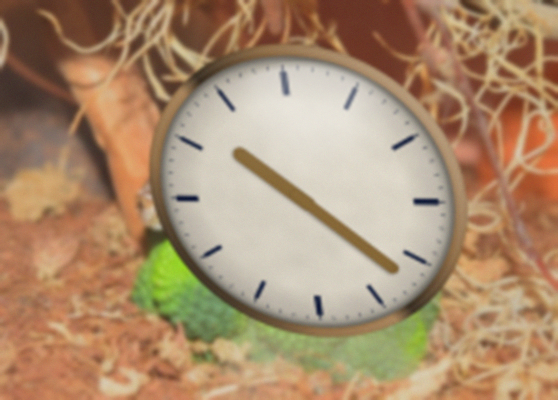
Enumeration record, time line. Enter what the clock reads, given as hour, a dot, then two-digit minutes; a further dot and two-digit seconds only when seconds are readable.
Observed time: 10.22
